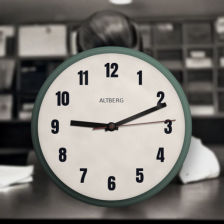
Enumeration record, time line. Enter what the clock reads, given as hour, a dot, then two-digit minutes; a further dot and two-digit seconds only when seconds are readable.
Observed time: 9.11.14
